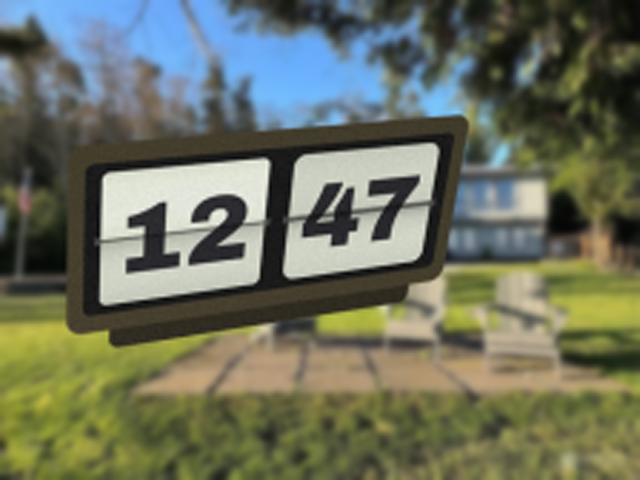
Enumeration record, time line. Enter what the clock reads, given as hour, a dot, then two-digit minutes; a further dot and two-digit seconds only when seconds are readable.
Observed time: 12.47
